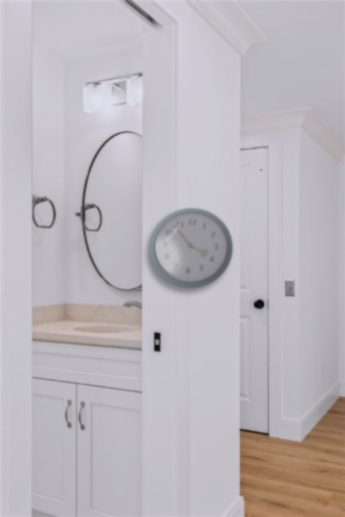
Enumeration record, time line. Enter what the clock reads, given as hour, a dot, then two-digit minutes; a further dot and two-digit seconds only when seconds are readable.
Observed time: 3.53
